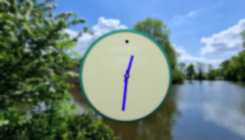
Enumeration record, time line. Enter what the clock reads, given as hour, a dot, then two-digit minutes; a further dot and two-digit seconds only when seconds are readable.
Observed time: 12.31
